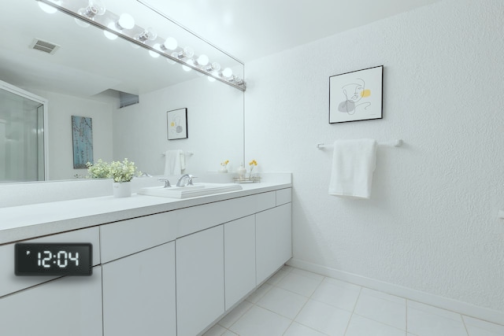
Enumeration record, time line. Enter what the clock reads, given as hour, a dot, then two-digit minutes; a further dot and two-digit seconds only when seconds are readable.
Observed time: 12.04
